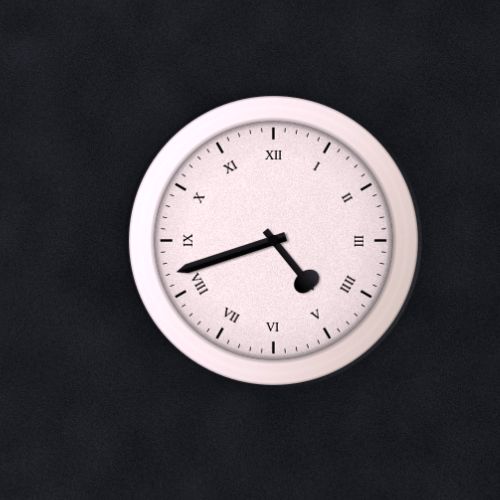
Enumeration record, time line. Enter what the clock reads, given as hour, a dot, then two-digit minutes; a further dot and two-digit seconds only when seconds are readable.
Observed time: 4.42
